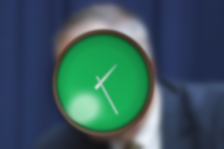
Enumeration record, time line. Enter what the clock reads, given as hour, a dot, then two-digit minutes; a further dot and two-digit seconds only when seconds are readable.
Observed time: 1.25
